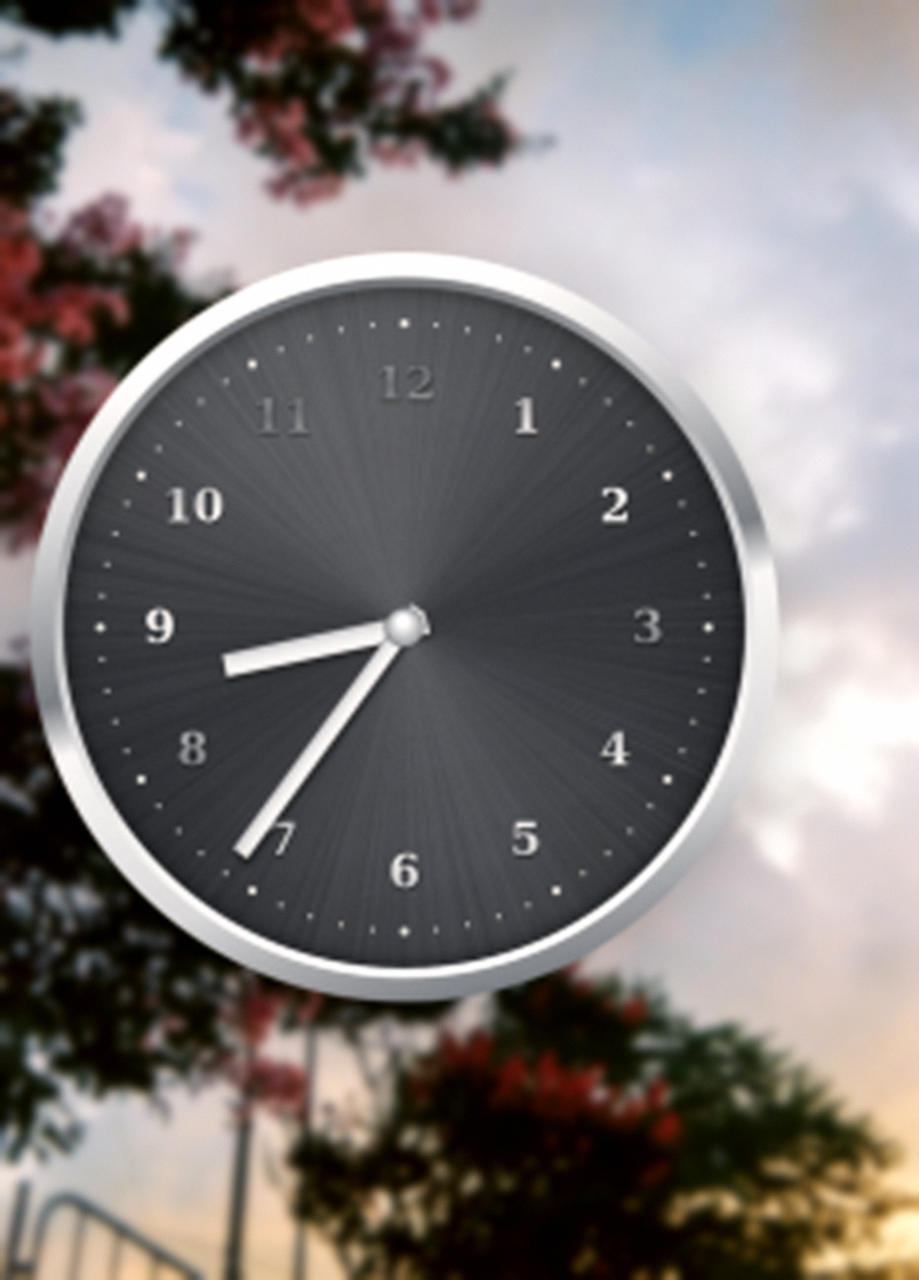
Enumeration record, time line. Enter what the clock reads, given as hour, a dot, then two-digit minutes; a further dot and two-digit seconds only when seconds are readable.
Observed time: 8.36
